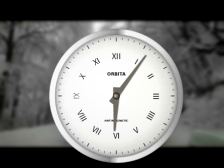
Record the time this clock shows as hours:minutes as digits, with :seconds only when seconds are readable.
6:06
